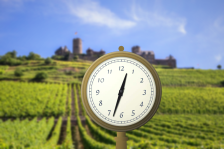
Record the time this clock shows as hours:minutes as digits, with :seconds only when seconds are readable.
12:33
